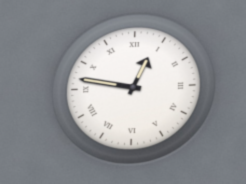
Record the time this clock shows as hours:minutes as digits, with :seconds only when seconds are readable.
12:47
